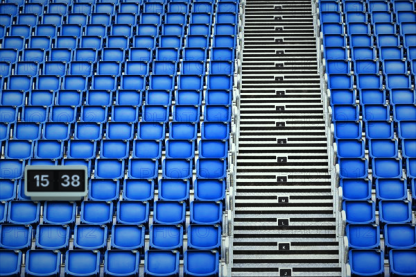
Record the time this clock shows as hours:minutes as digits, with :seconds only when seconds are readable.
15:38
